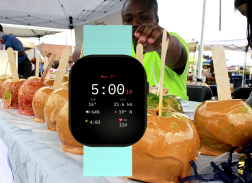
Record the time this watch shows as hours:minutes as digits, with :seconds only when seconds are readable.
5:00
